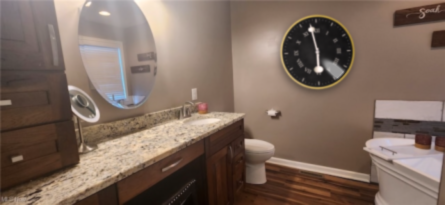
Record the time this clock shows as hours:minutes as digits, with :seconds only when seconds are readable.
5:58
